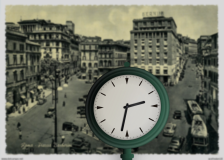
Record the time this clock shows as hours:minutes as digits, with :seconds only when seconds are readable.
2:32
